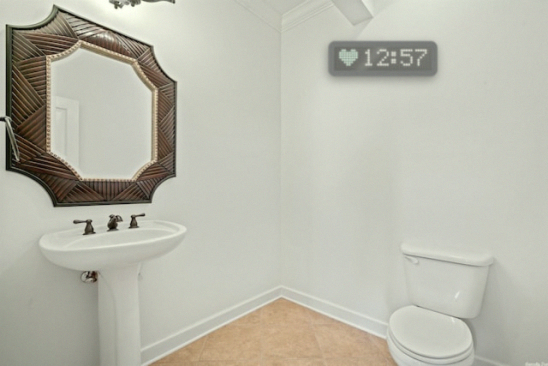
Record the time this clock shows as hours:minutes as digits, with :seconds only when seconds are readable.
12:57
